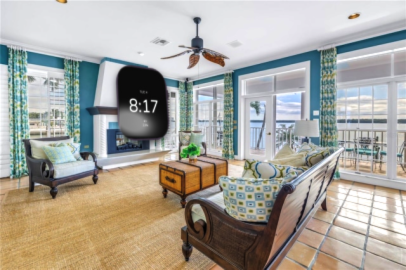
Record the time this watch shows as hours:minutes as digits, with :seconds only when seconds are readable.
8:17
